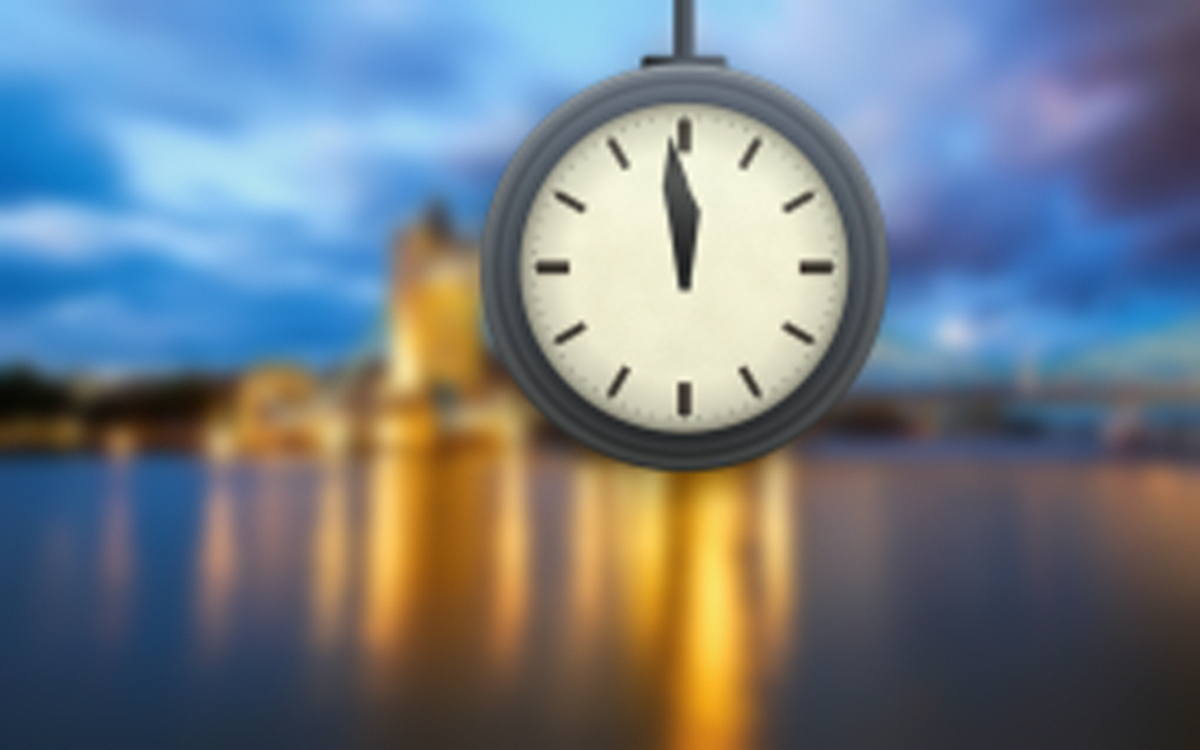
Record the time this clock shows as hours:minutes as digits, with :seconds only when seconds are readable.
11:59
